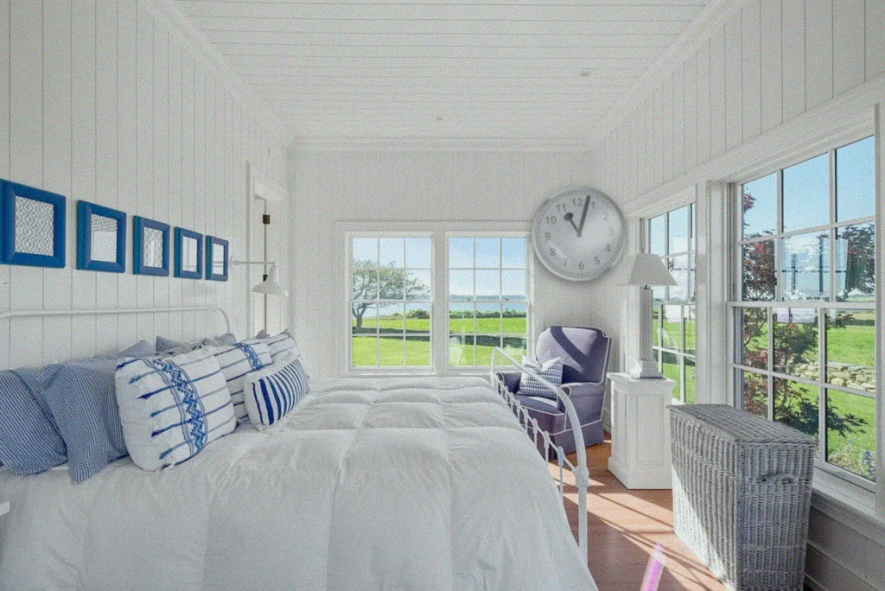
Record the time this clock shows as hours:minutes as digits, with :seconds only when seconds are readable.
11:03
